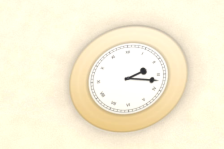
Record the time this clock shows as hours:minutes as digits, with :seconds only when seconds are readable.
2:17
